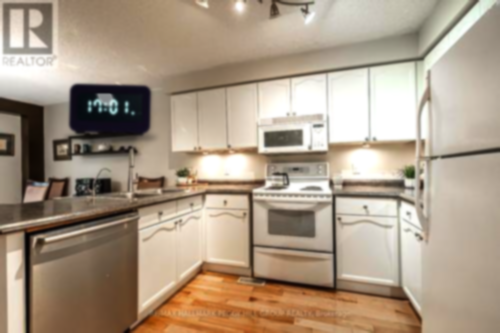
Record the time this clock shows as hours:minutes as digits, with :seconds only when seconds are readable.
17:01
